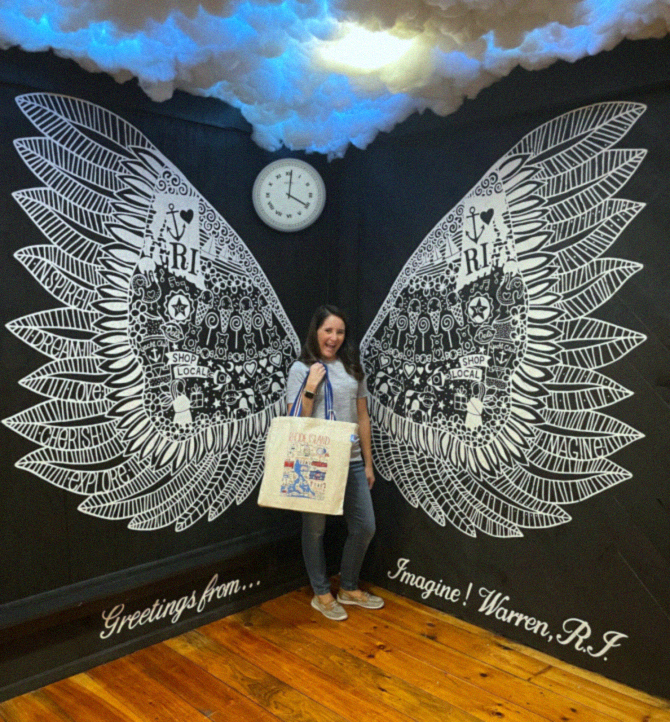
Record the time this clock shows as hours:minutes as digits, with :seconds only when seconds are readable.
4:01
